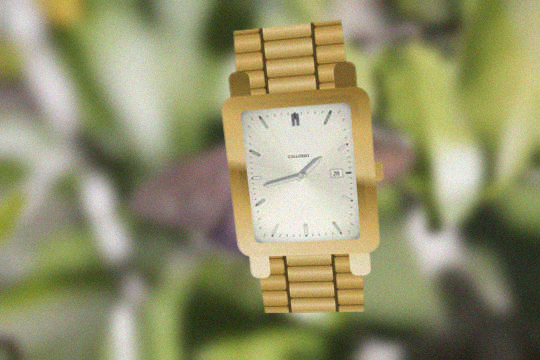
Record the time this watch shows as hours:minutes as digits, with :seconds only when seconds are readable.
1:43
